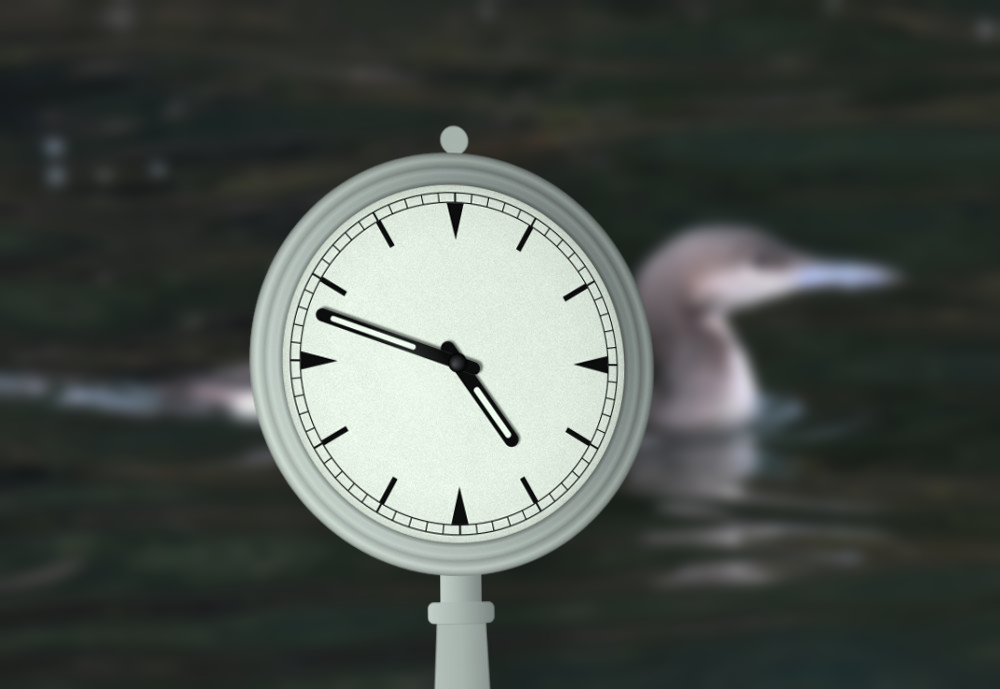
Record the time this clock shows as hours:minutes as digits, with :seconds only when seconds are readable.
4:48
